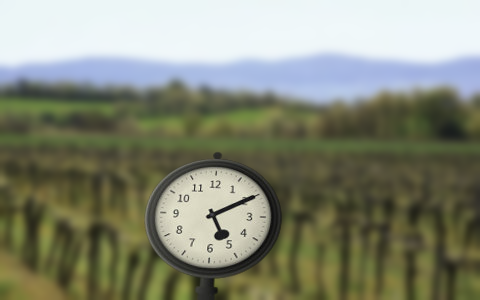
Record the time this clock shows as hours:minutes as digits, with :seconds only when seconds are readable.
5:10
